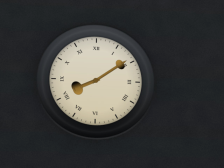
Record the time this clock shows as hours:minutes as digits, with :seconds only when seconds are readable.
8:09
